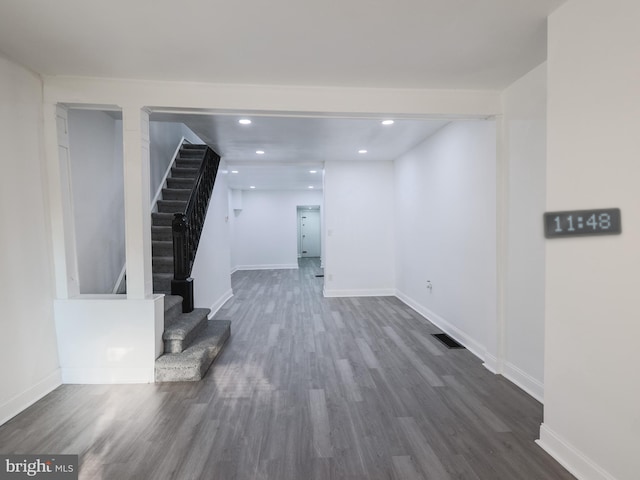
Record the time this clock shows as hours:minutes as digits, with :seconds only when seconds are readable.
11:48
